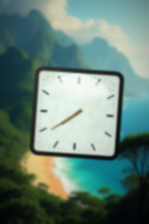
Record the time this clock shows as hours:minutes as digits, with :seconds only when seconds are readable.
7:39
